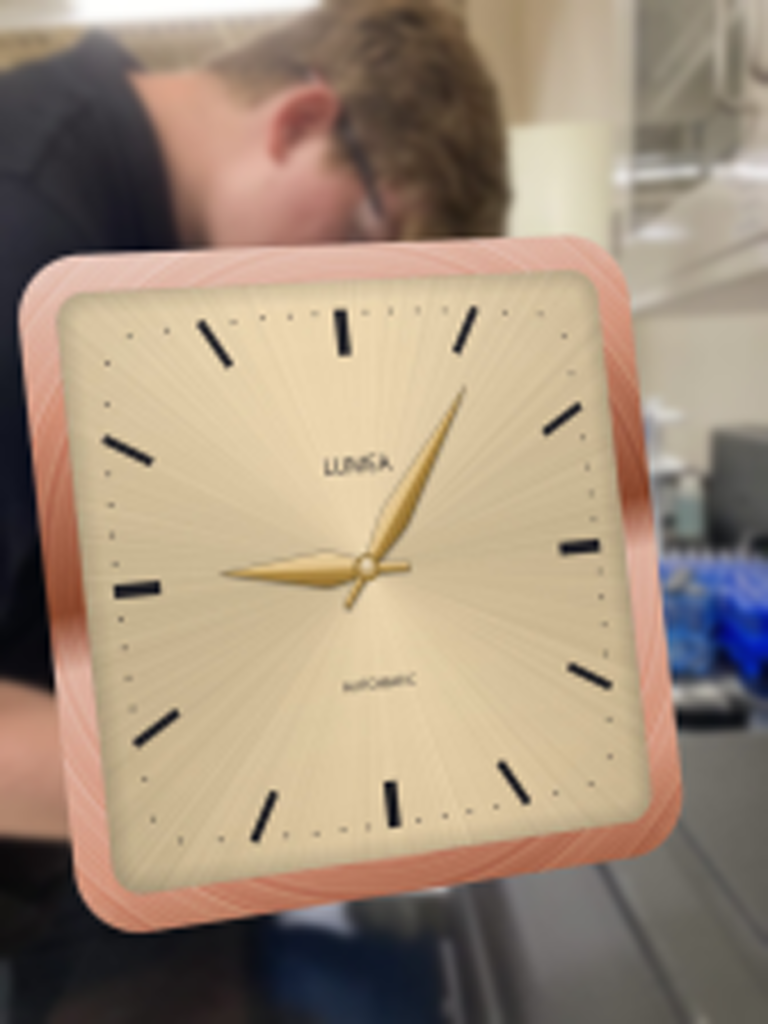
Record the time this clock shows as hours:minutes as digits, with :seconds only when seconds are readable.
9:06
